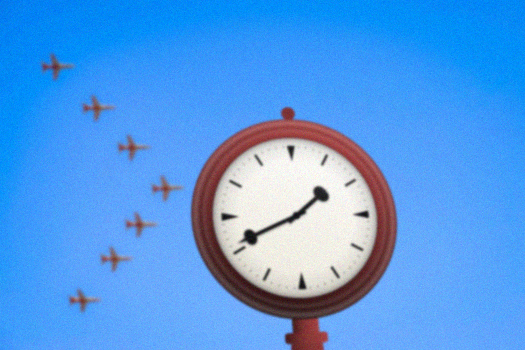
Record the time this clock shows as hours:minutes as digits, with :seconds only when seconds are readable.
1:41
